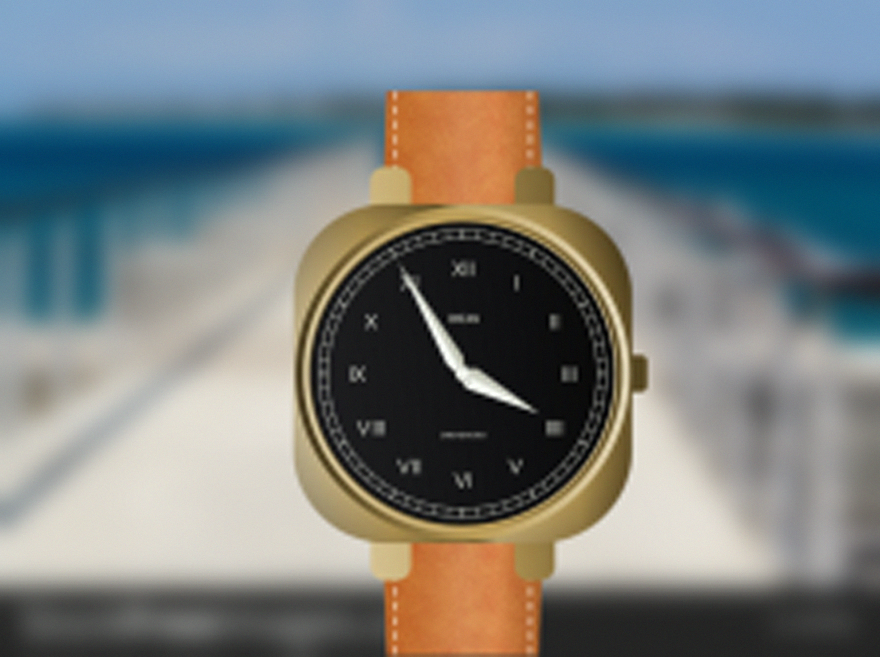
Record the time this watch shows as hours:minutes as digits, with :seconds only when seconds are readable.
3:55
